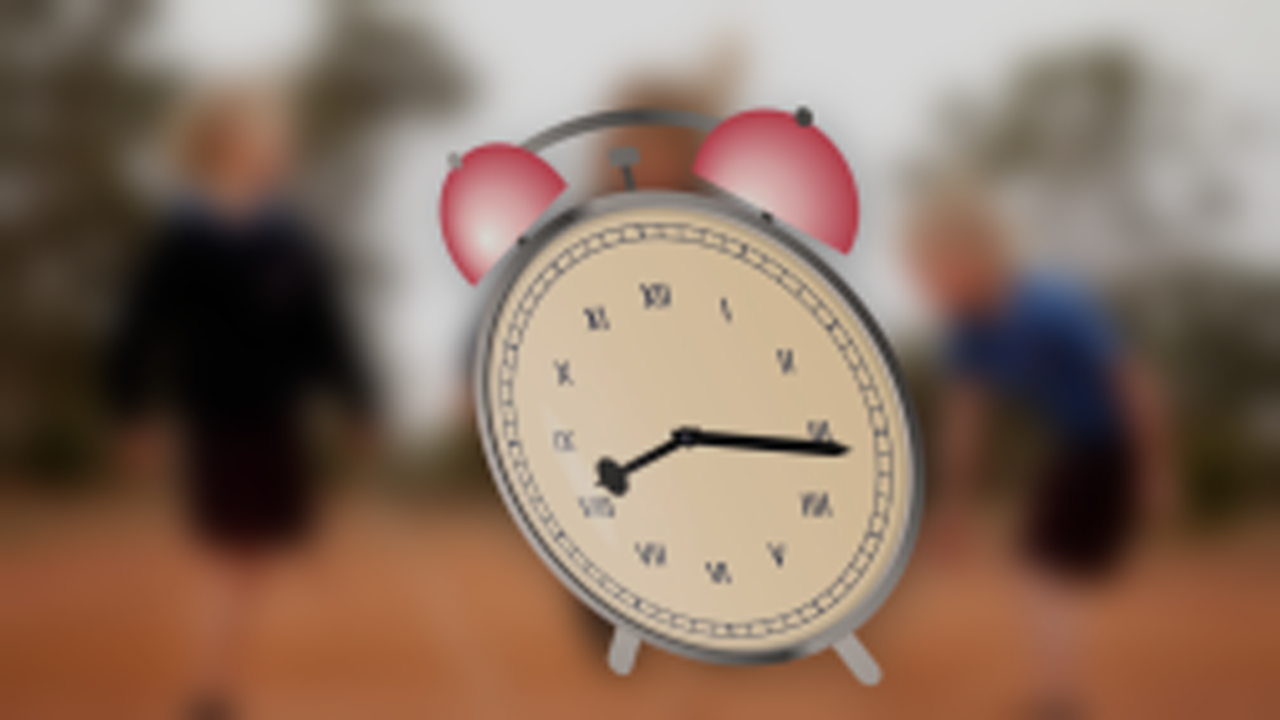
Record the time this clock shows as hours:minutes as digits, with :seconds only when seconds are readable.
8:16
